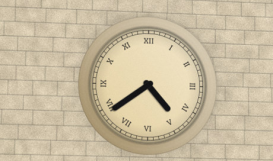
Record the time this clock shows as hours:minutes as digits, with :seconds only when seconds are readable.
4:39
